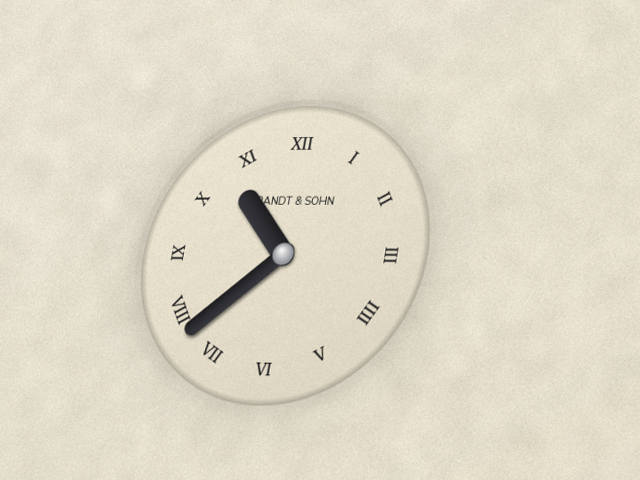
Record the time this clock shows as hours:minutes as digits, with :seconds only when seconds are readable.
10:38
